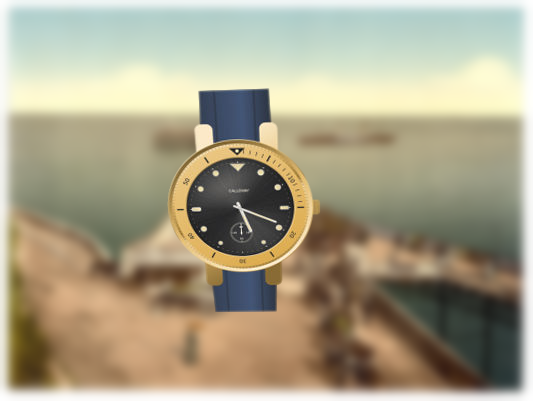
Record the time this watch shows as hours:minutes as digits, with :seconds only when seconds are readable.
5:19
